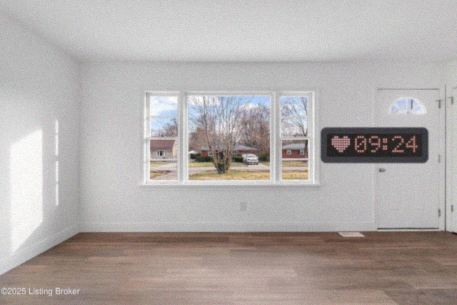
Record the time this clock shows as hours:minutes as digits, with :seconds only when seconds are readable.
9:24
